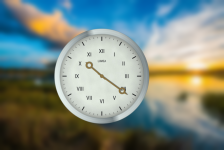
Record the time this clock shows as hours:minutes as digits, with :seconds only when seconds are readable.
10:21
